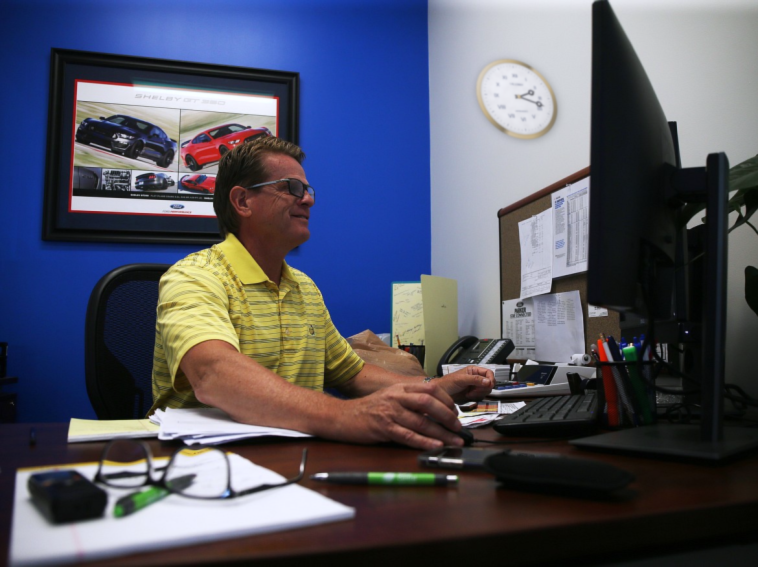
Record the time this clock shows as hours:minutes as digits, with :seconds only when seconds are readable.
2:18
